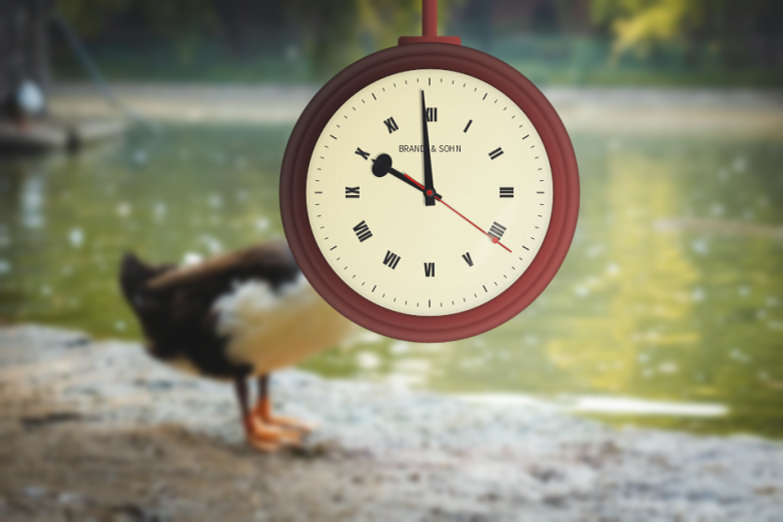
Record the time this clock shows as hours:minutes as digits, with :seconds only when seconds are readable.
9:59:21
